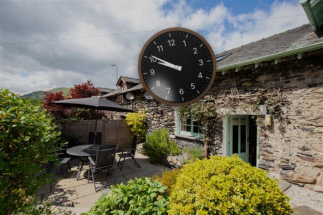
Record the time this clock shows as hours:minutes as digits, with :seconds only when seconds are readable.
9:51
